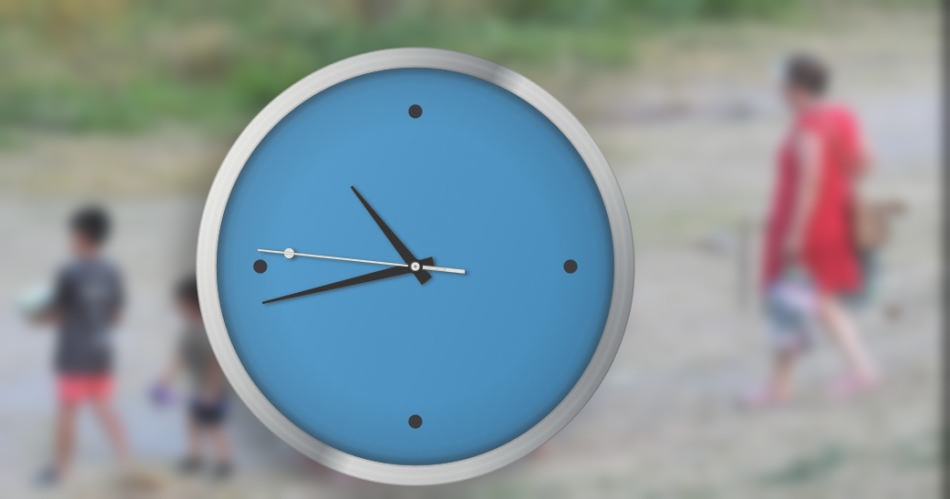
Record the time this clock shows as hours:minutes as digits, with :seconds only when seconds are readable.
10:42:46
